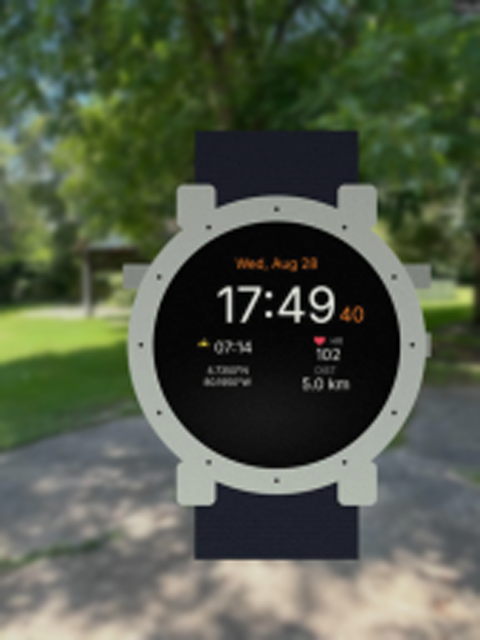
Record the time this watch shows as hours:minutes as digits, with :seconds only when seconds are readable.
17:49:40
